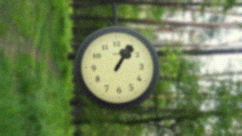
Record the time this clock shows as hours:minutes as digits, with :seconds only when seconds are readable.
1:06
